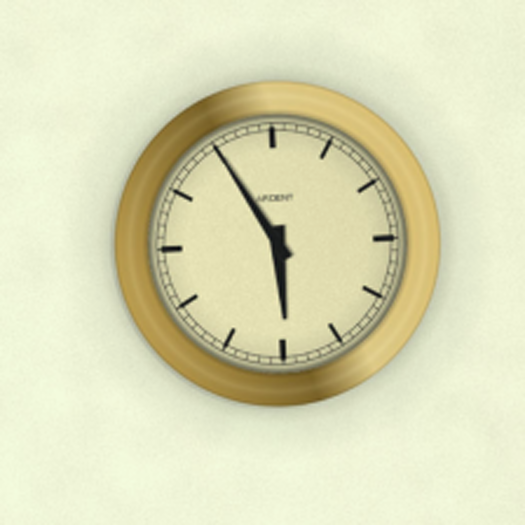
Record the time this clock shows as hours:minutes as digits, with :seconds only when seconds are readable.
5:55
